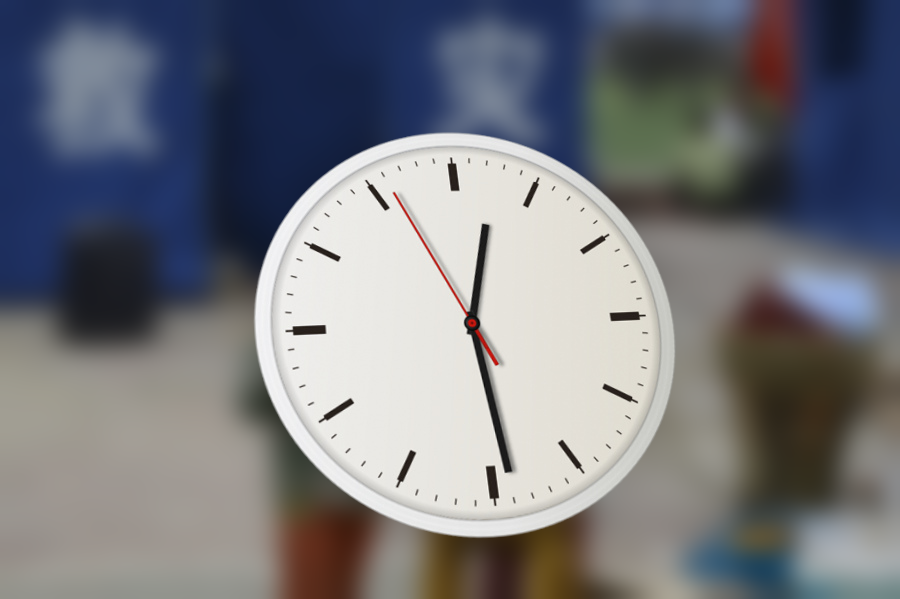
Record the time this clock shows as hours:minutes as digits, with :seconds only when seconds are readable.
12:28:56
